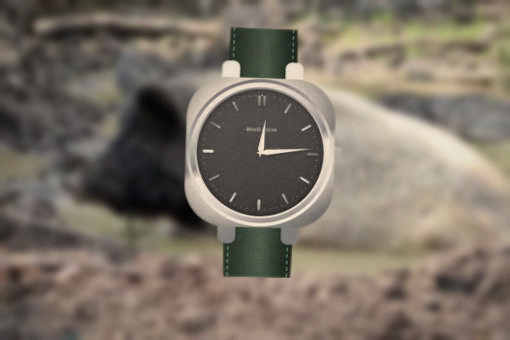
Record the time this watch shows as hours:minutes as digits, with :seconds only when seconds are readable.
12:14
